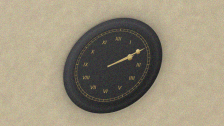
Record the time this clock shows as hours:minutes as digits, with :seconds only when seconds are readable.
2:10
